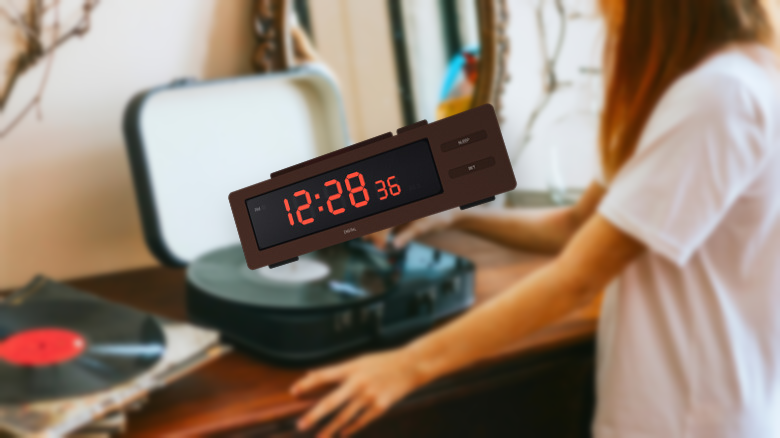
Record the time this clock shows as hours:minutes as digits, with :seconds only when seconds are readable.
12:28:36
